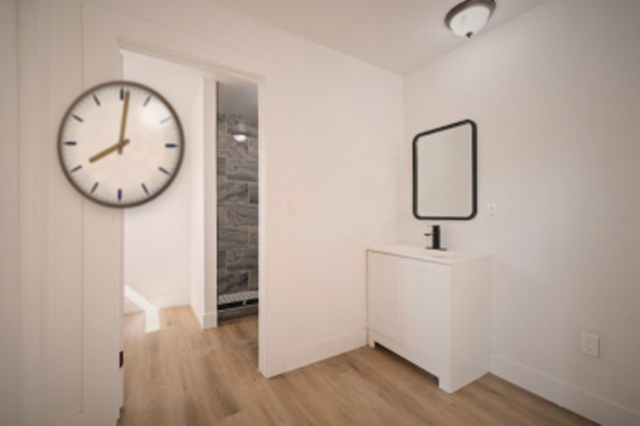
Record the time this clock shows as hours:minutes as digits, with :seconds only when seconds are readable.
8:01
